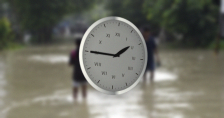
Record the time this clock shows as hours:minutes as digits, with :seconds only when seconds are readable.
1:45
